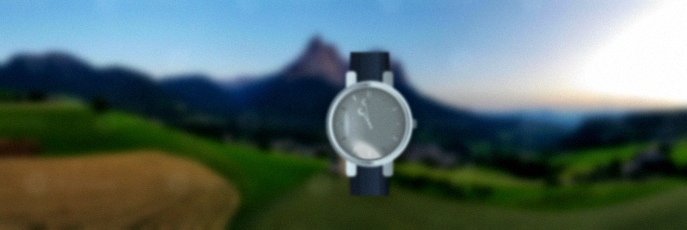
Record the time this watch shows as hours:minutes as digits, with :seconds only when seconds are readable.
10:58
